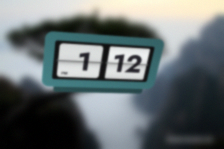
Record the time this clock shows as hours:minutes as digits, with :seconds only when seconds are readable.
1:12
